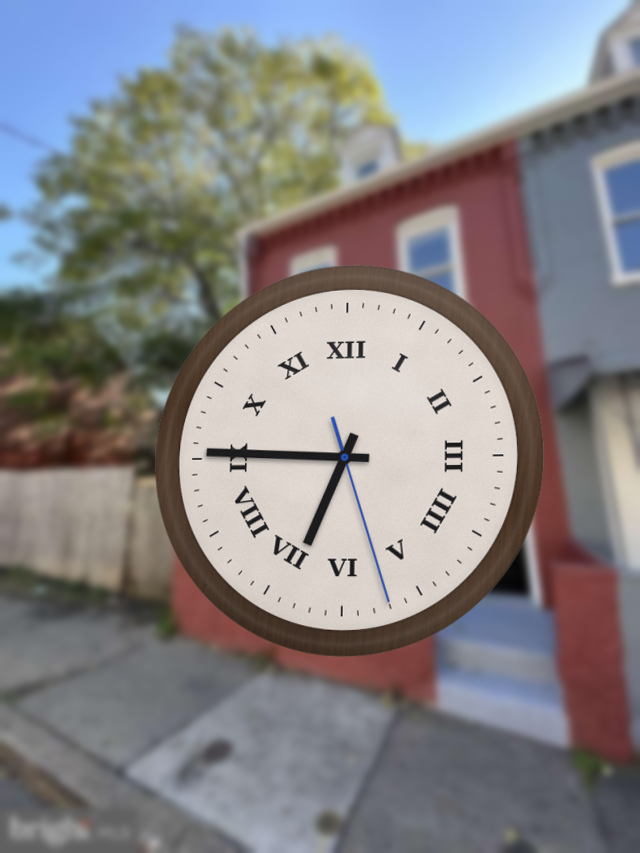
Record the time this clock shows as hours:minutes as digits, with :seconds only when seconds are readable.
6:45:27
